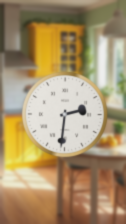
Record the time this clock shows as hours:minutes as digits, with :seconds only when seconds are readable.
2:31
